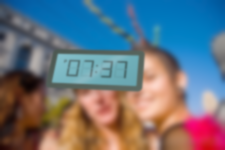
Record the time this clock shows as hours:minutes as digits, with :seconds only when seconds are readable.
7:37
